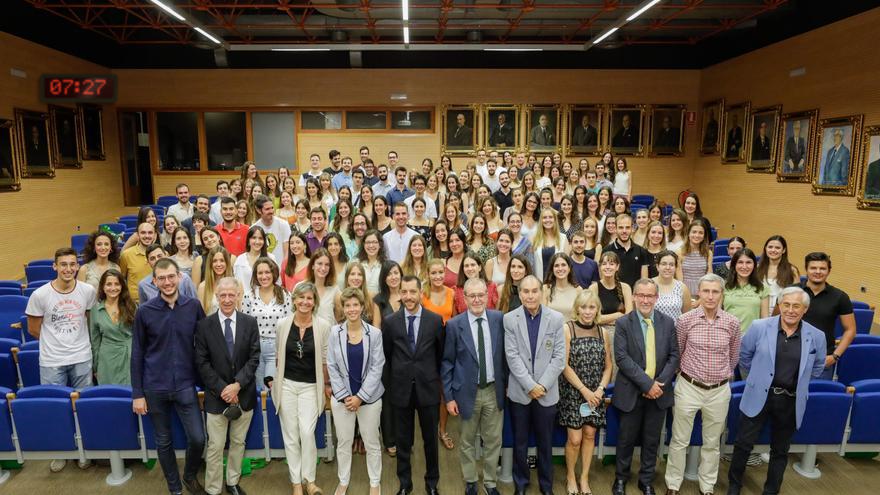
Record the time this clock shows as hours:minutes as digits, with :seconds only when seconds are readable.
7:27
